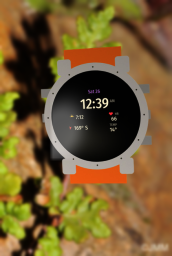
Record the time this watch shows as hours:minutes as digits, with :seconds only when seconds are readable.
12:39
